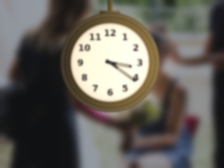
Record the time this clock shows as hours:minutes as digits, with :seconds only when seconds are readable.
3:21
